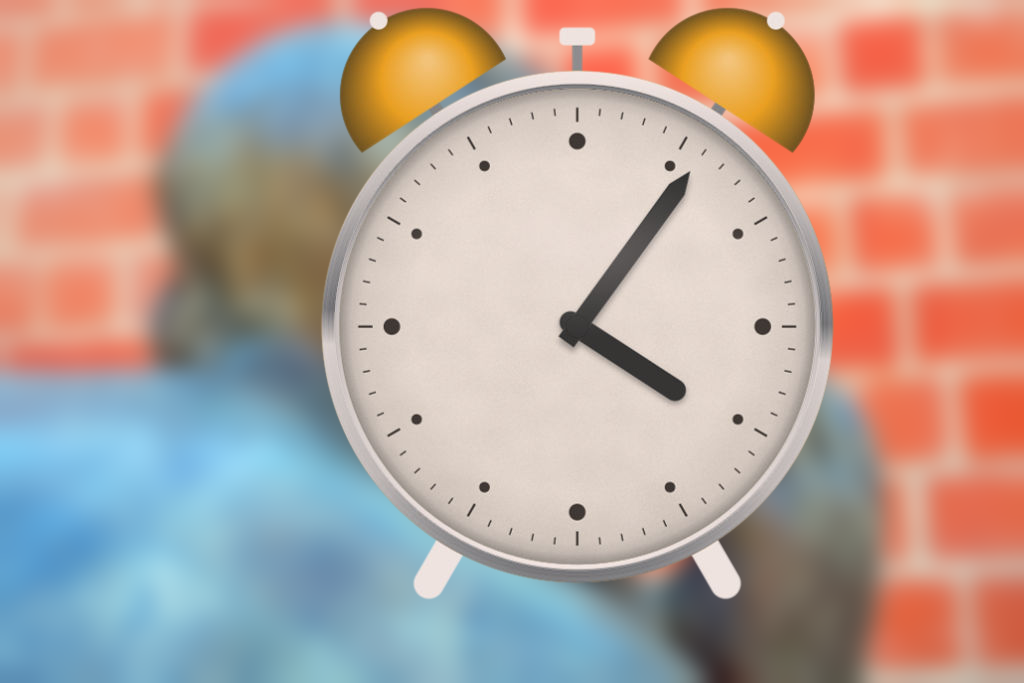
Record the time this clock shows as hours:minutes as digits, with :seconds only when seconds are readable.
4:06
